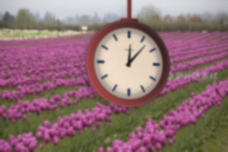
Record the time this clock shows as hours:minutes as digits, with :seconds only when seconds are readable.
12:07
